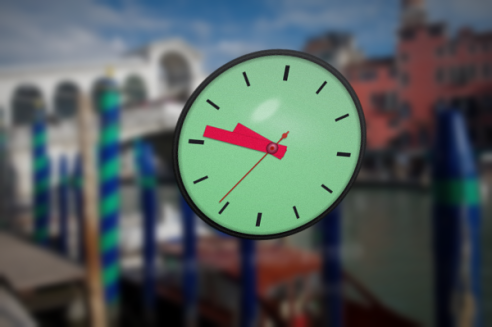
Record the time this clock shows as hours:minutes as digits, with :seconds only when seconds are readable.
9:46:36
